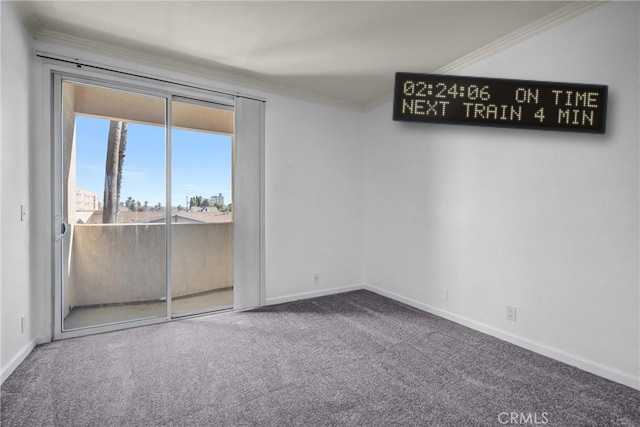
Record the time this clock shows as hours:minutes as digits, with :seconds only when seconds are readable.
2:24:06
